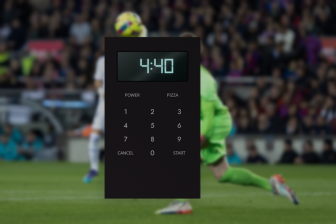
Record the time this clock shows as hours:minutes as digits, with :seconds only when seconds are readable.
4:40
